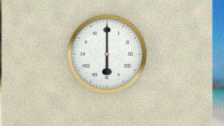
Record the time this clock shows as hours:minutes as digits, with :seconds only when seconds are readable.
6:00
